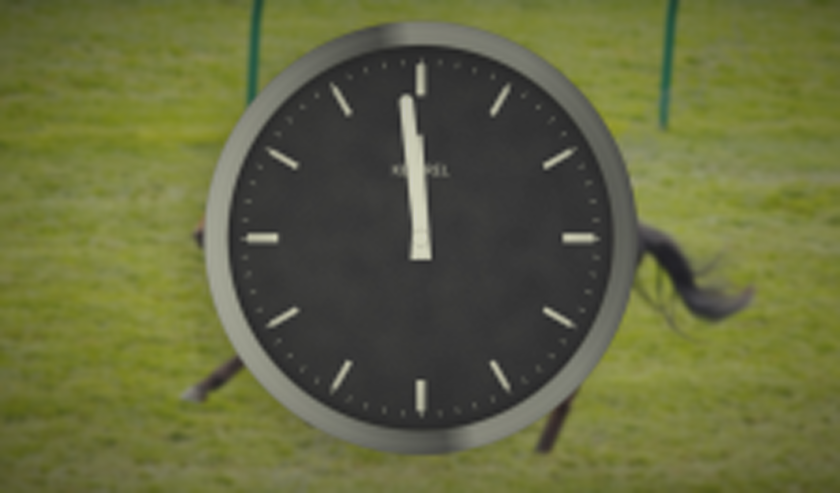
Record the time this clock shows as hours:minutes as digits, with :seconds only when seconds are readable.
11:59
